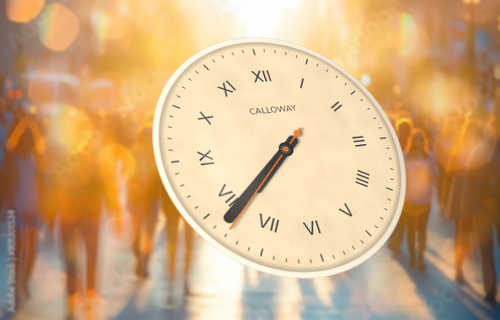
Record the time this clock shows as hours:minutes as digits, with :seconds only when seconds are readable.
7:38:38
